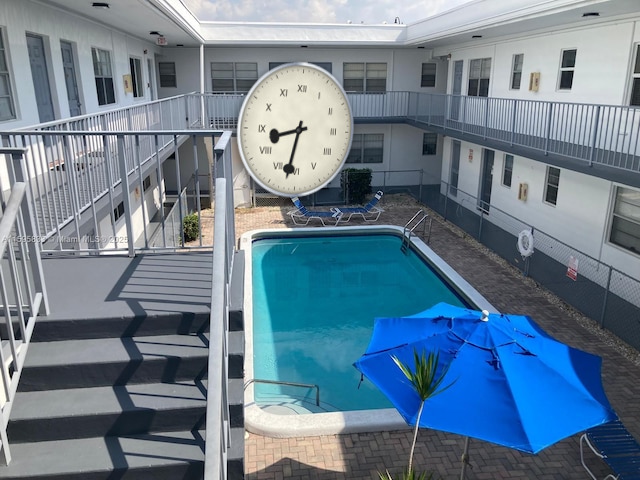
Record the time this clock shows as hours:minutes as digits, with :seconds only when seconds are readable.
8:32
